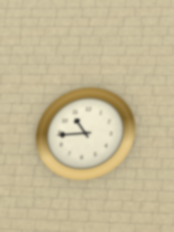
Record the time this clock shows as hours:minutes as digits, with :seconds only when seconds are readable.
10:44
